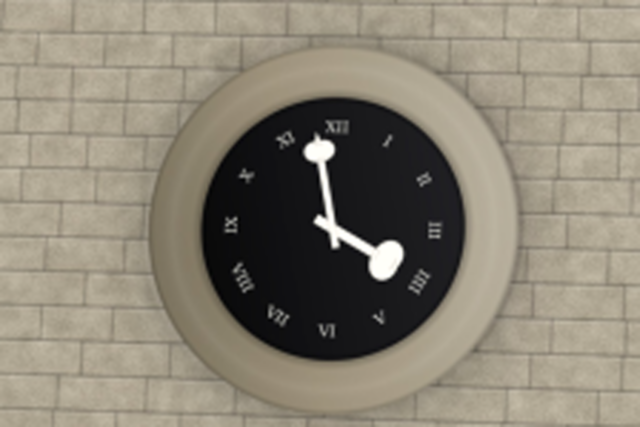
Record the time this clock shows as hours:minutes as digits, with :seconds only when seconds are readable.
3:58
